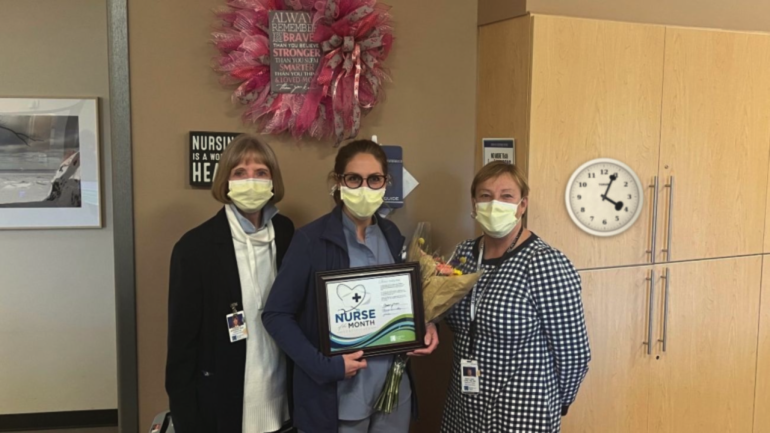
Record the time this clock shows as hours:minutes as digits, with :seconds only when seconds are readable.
4:04
